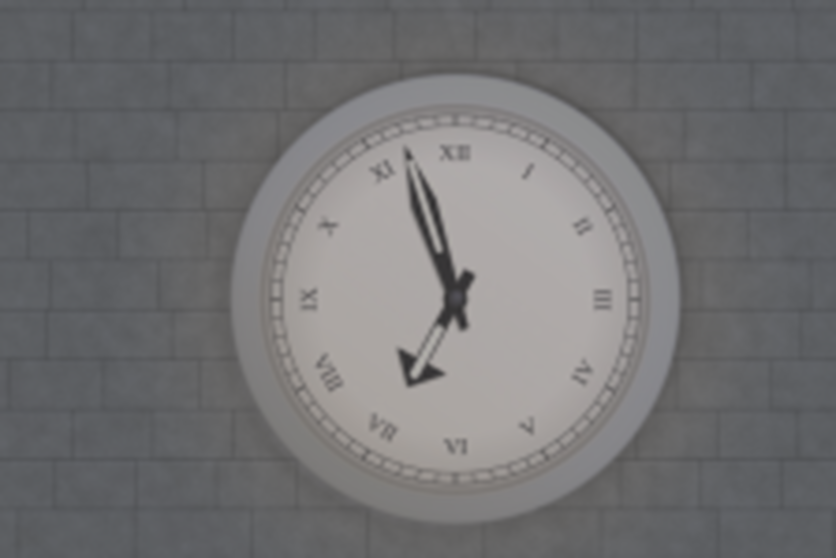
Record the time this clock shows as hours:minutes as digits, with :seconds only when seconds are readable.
6:57
